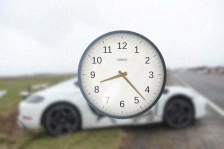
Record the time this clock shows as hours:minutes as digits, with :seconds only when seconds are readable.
8:23
